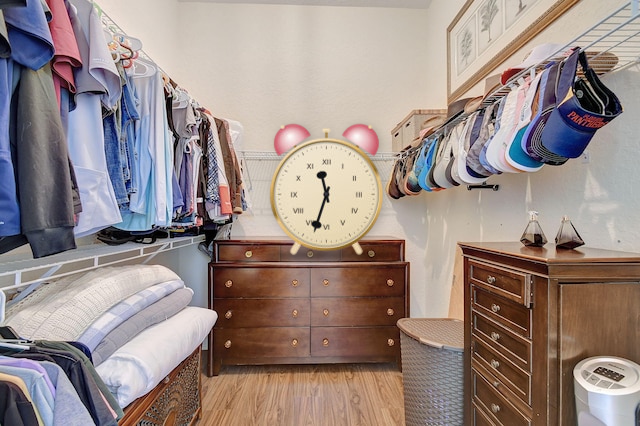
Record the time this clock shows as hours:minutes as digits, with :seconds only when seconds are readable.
11:33
